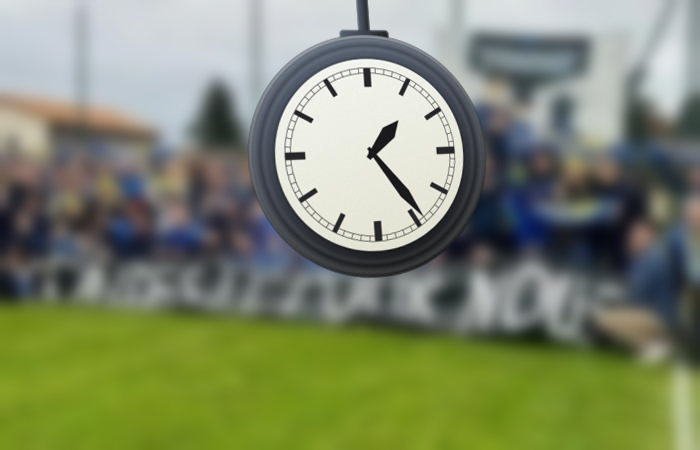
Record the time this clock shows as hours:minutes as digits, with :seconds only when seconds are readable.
1:24
